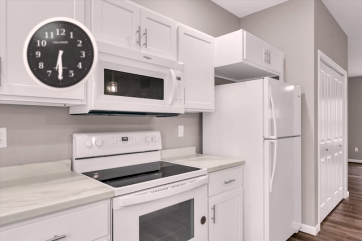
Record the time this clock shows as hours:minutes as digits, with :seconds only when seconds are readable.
6:30
